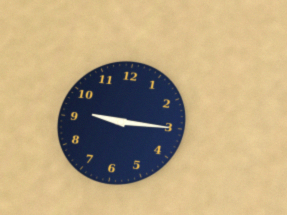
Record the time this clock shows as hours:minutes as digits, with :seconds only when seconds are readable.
9:15
